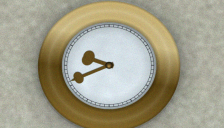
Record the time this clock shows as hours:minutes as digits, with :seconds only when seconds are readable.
9:41
